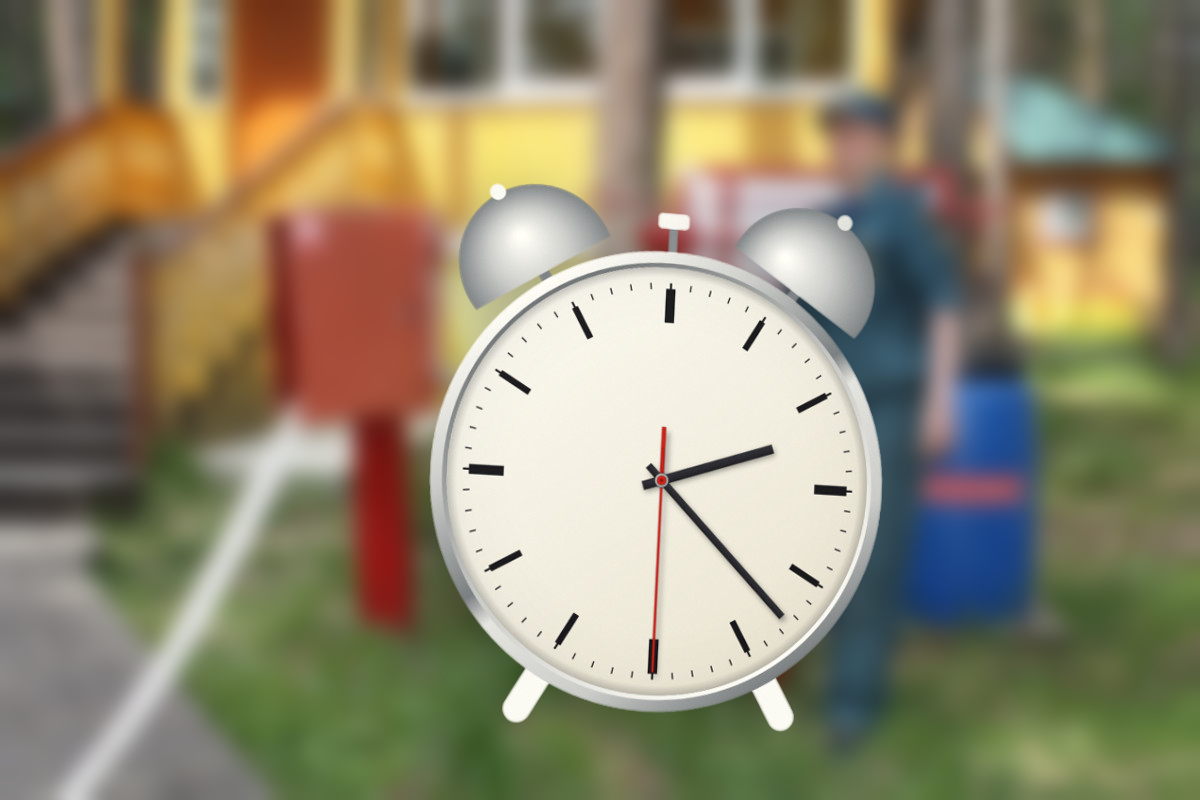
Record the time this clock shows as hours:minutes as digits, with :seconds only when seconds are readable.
2:22:30
